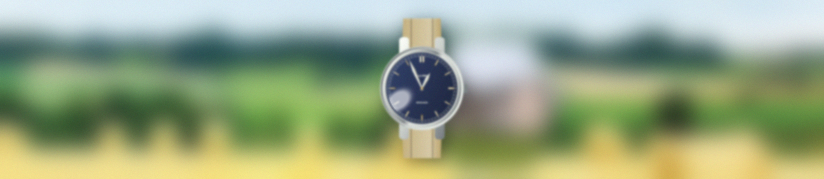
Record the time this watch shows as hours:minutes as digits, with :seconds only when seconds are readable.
12:56
